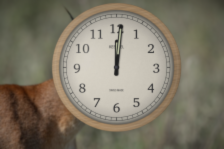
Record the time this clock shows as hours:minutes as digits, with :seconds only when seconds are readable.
12:01
